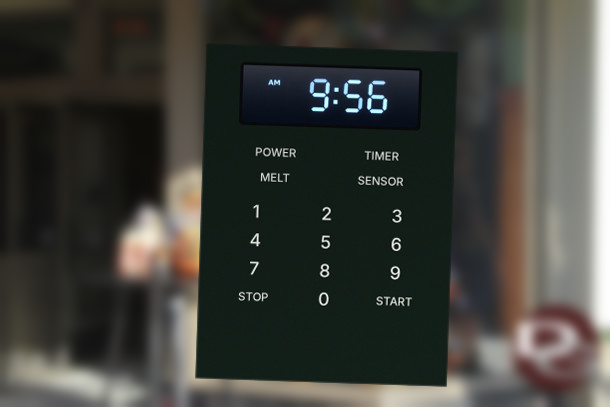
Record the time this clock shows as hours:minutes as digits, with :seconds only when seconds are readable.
9:56
